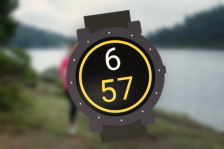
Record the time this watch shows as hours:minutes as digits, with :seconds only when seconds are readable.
6:57
